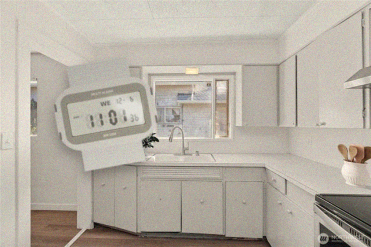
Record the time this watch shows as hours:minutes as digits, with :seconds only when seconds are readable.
11:01
